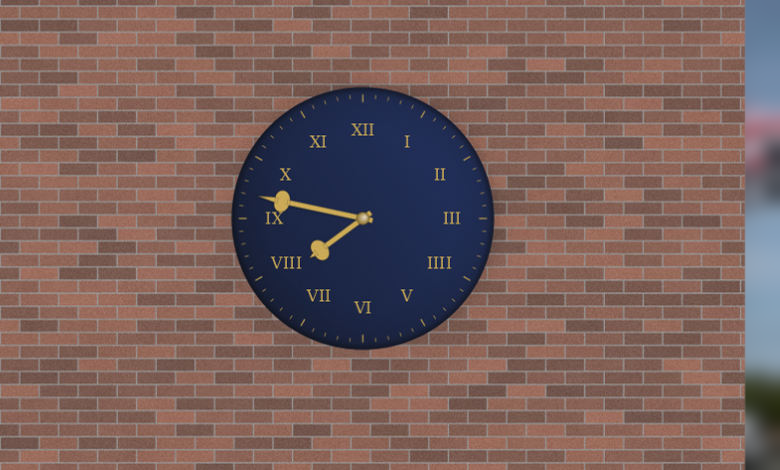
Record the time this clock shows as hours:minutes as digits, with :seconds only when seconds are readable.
7:47
